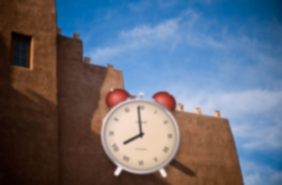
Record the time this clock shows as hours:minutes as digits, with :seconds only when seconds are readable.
7:59
